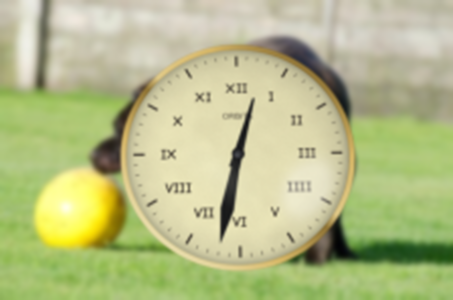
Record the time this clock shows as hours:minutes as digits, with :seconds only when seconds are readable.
12:32
